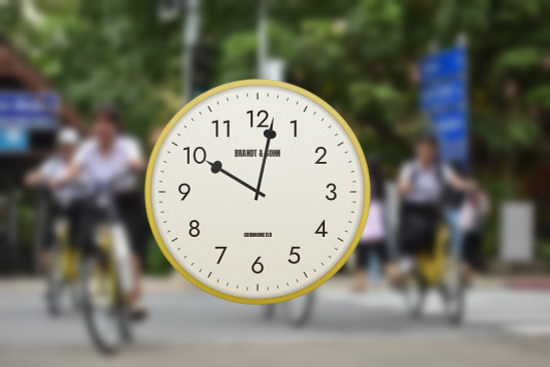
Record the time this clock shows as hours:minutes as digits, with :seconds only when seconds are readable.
10:02
